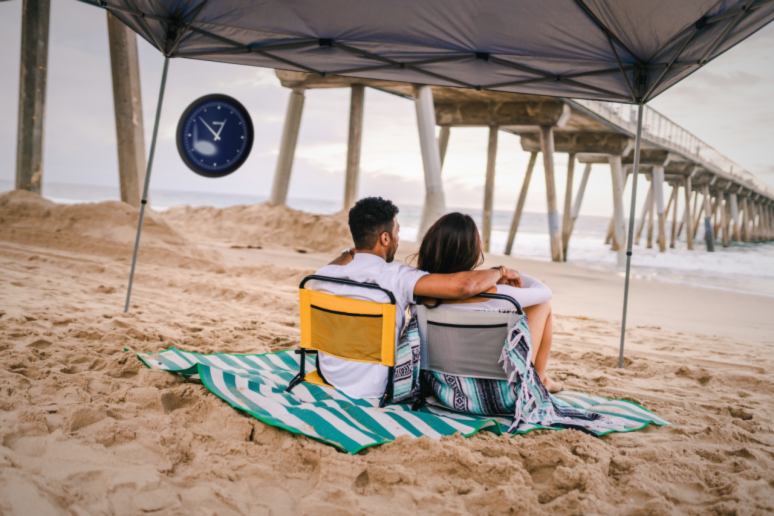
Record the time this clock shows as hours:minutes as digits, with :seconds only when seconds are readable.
12:52
